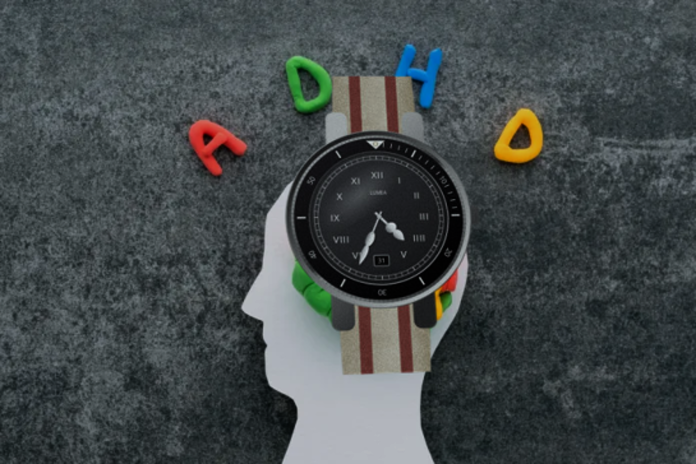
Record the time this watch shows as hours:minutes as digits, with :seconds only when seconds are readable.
4:34
